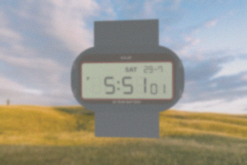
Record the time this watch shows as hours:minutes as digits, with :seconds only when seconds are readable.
5:51:01
